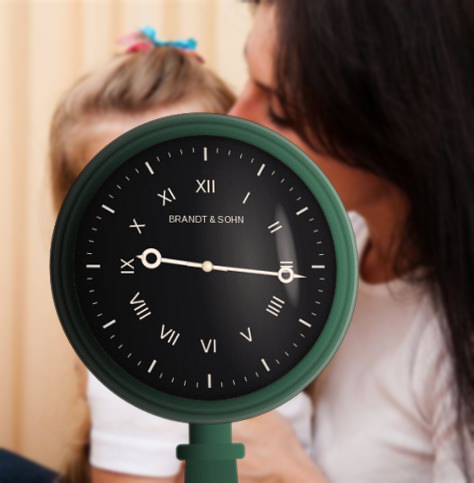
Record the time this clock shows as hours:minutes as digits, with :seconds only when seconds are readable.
9:16
